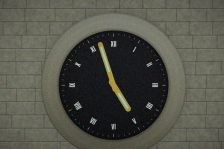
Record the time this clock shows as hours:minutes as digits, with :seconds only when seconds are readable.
4:57
